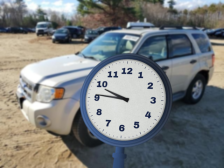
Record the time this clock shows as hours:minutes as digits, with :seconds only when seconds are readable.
9:46
